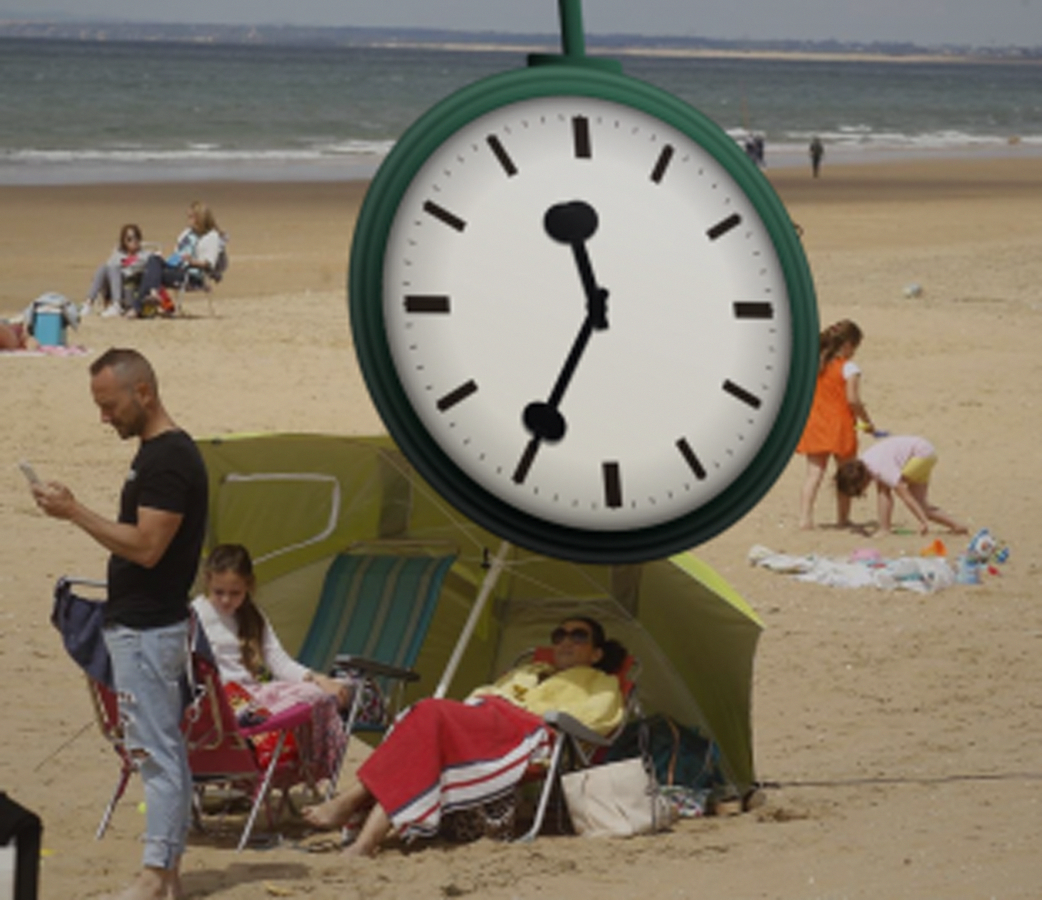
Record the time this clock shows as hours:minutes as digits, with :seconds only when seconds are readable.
11:35
